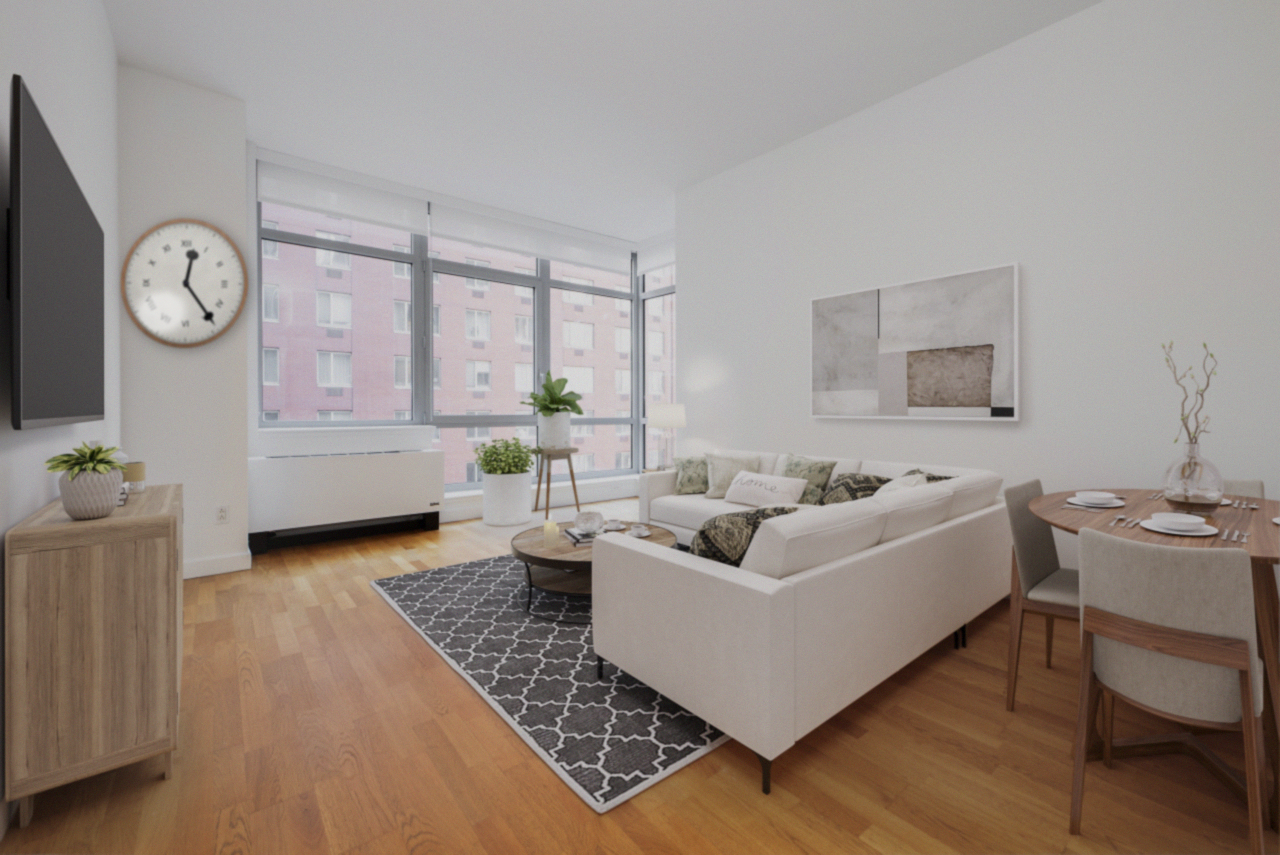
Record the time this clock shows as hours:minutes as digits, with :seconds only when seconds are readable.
12:24
